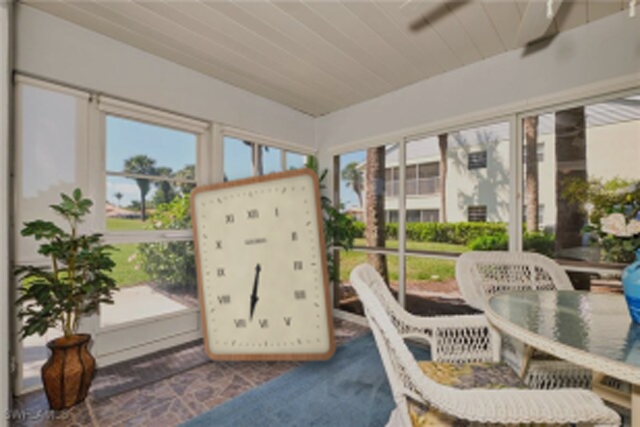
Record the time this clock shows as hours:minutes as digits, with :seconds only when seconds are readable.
6:33
